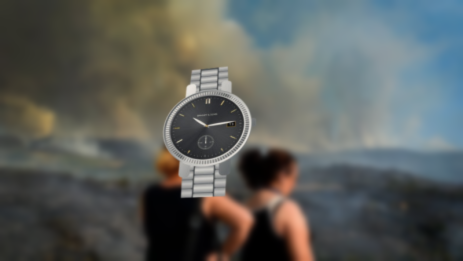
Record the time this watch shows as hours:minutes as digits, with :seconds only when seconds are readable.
10:14
